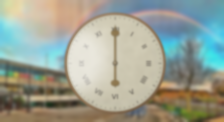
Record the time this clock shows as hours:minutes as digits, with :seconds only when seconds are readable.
6:00
